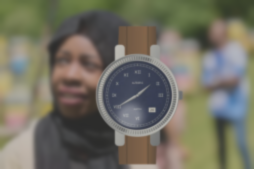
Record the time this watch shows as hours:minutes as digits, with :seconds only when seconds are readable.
1:40
